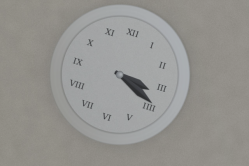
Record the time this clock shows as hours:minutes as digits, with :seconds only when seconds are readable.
3:19
